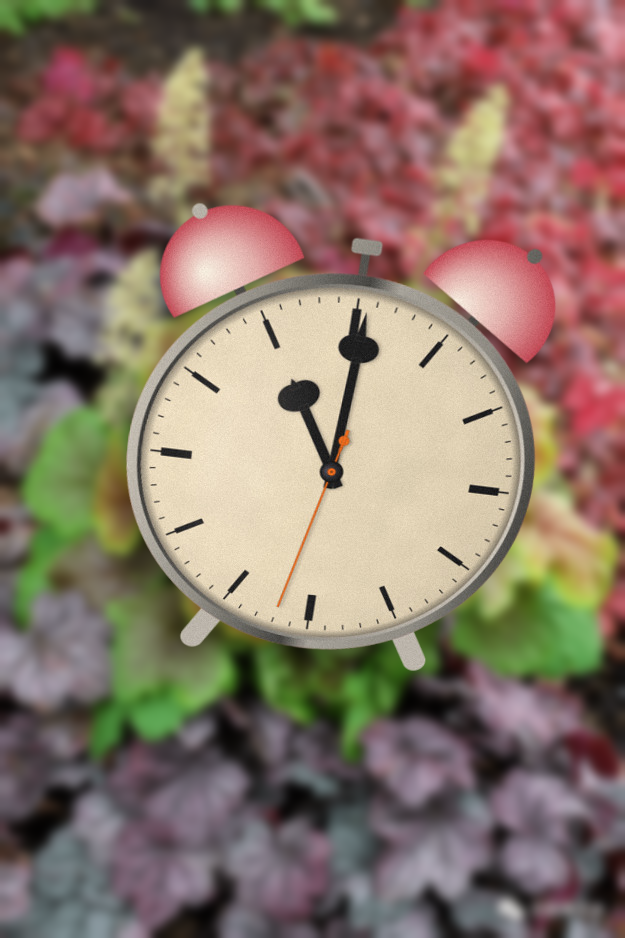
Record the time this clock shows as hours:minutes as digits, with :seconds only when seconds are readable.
11:00:32
